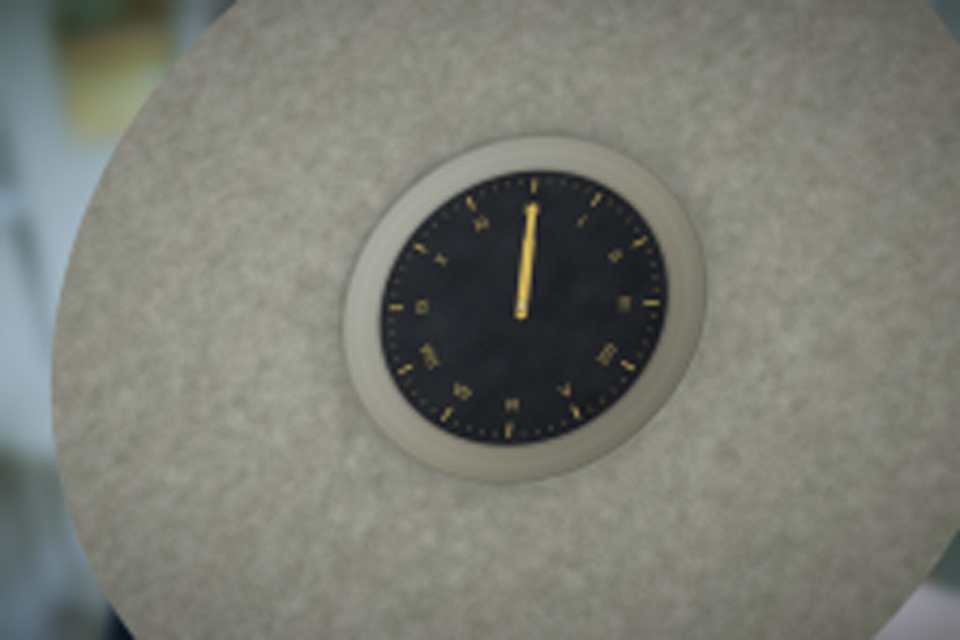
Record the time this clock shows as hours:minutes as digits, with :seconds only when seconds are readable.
12:00
